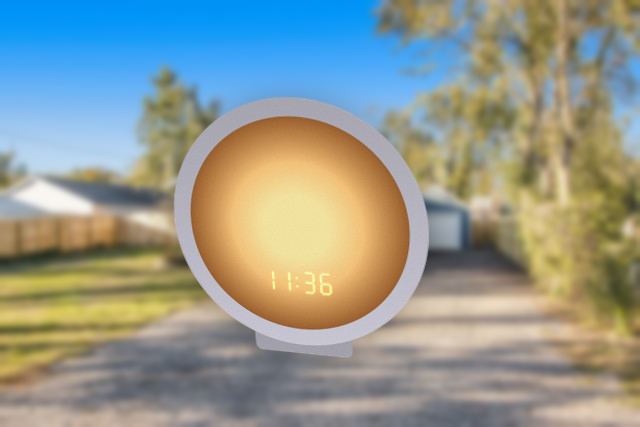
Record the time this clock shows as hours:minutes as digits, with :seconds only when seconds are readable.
11:36
